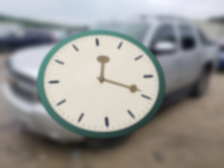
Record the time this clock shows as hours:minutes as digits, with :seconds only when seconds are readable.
12:19
